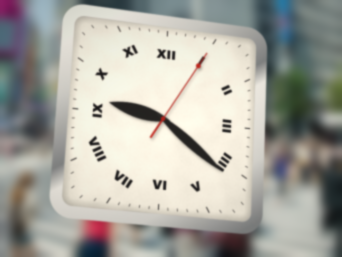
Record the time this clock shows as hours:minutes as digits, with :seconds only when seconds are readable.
9:21:05
